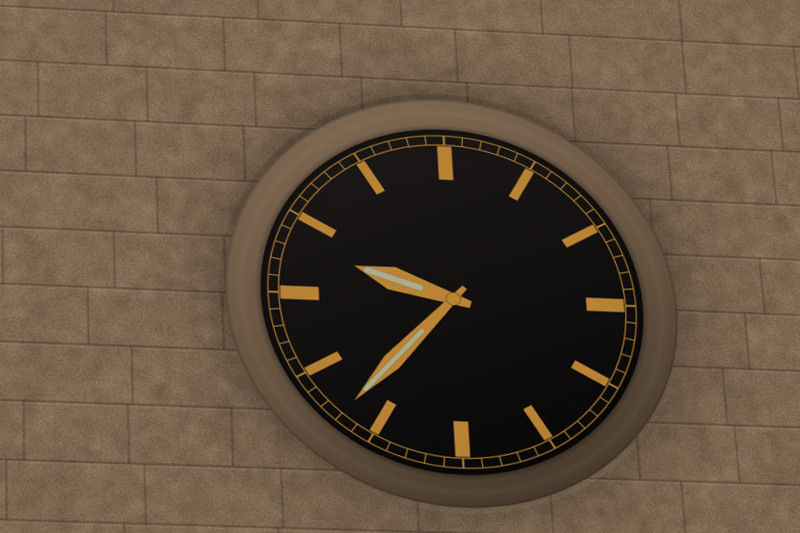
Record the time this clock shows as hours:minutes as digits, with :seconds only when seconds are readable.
9:37
